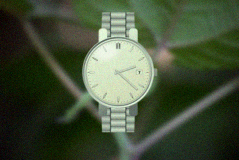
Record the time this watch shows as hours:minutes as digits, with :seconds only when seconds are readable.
2:22
